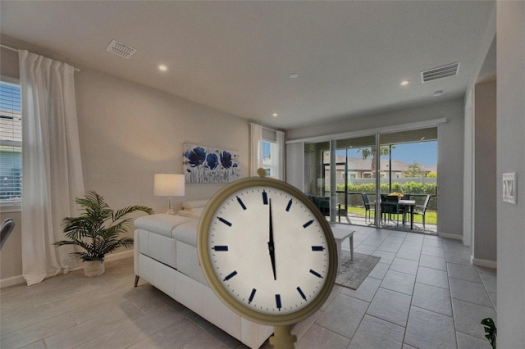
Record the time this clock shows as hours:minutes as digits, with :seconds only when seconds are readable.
6:01
